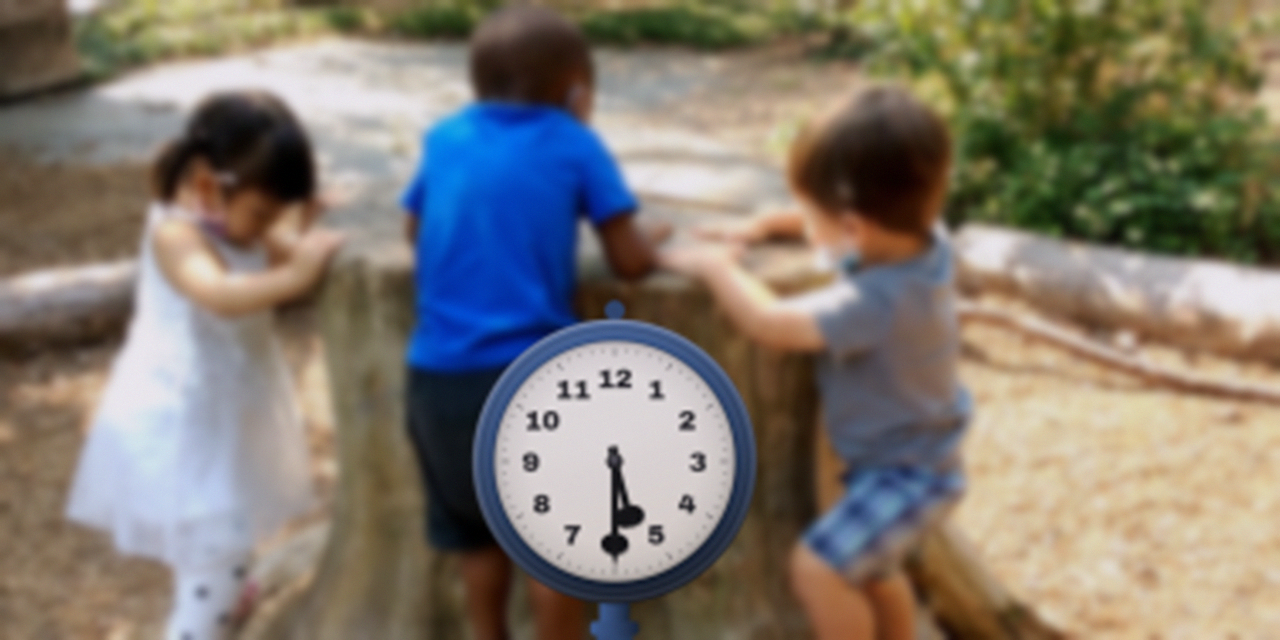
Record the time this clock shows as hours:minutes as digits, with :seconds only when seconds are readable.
5:30
